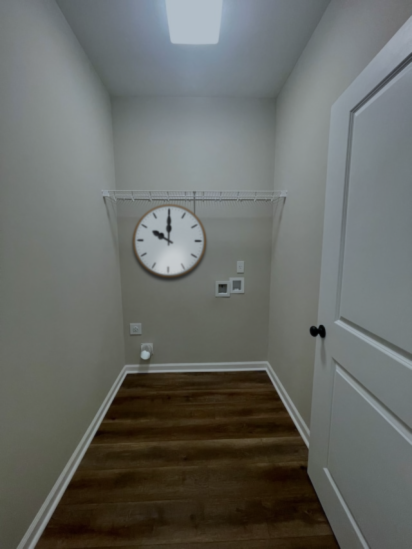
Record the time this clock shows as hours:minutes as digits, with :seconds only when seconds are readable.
10:00
